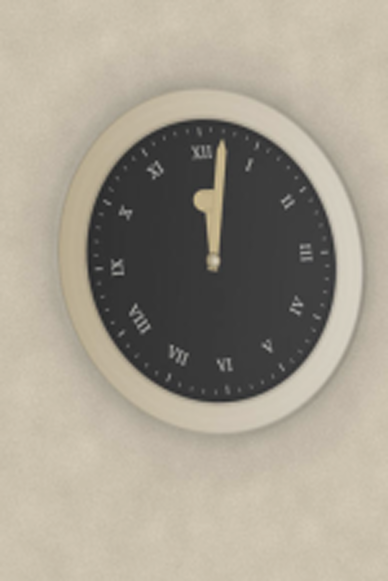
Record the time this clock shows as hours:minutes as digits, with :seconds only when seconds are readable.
12:02
